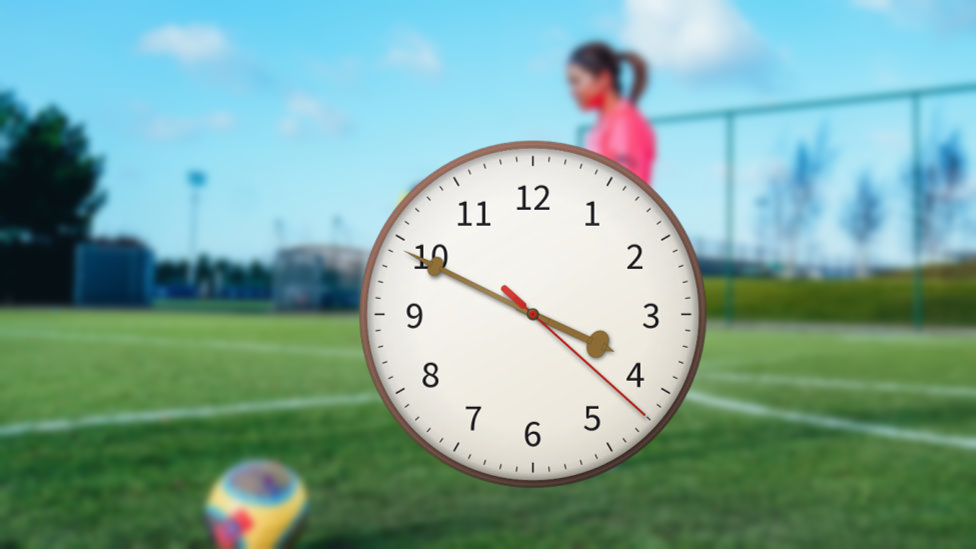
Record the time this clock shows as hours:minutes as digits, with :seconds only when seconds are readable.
3:49:22
